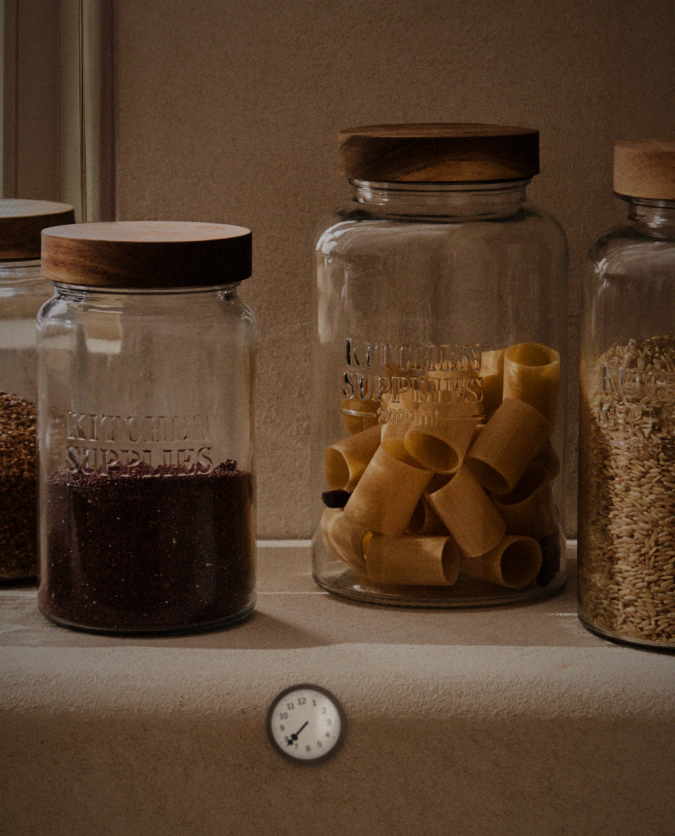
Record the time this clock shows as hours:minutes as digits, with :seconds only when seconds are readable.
7:38
